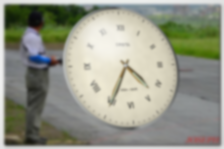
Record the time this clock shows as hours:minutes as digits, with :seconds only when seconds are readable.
4:35
